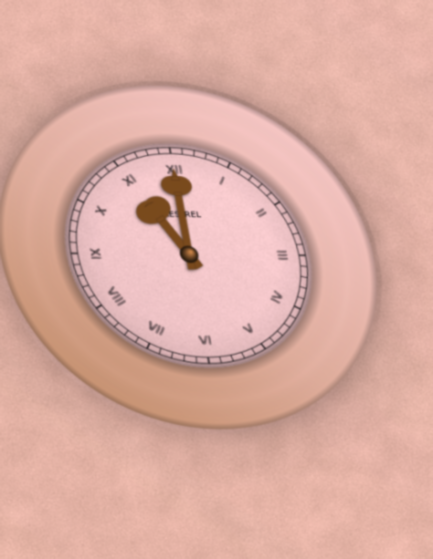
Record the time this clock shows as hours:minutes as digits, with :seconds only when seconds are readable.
11:00
